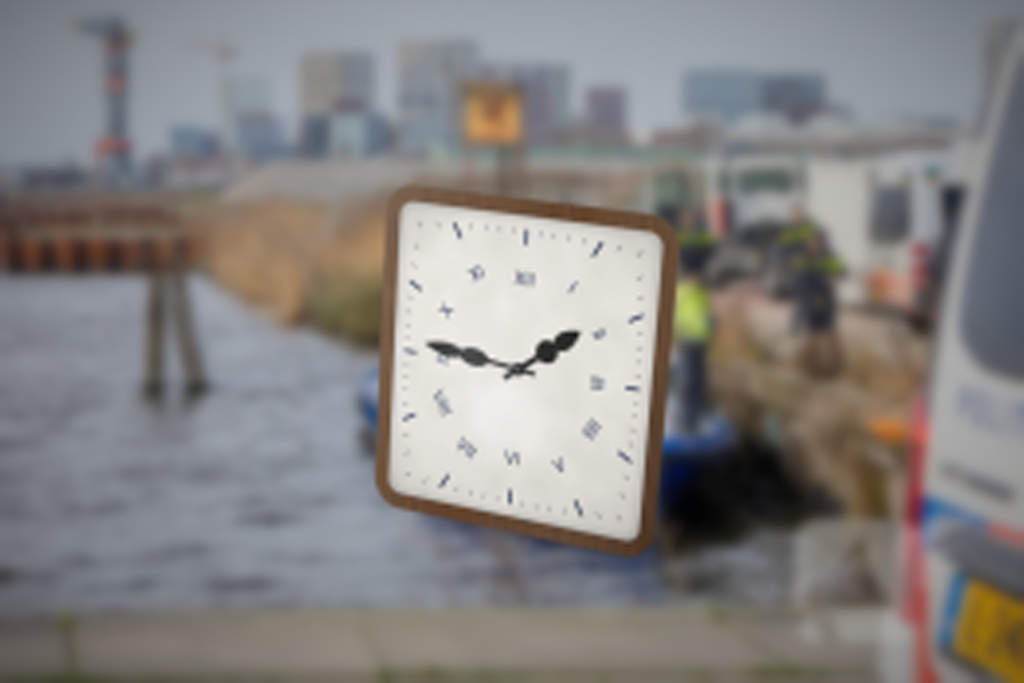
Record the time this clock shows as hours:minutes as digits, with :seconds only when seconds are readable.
1:46
